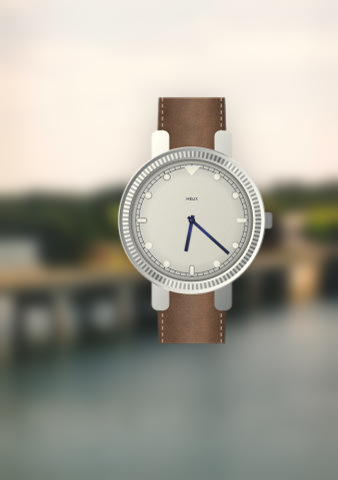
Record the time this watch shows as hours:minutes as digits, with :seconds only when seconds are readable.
6:22
